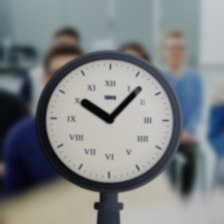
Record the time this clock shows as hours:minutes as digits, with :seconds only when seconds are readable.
10:07
